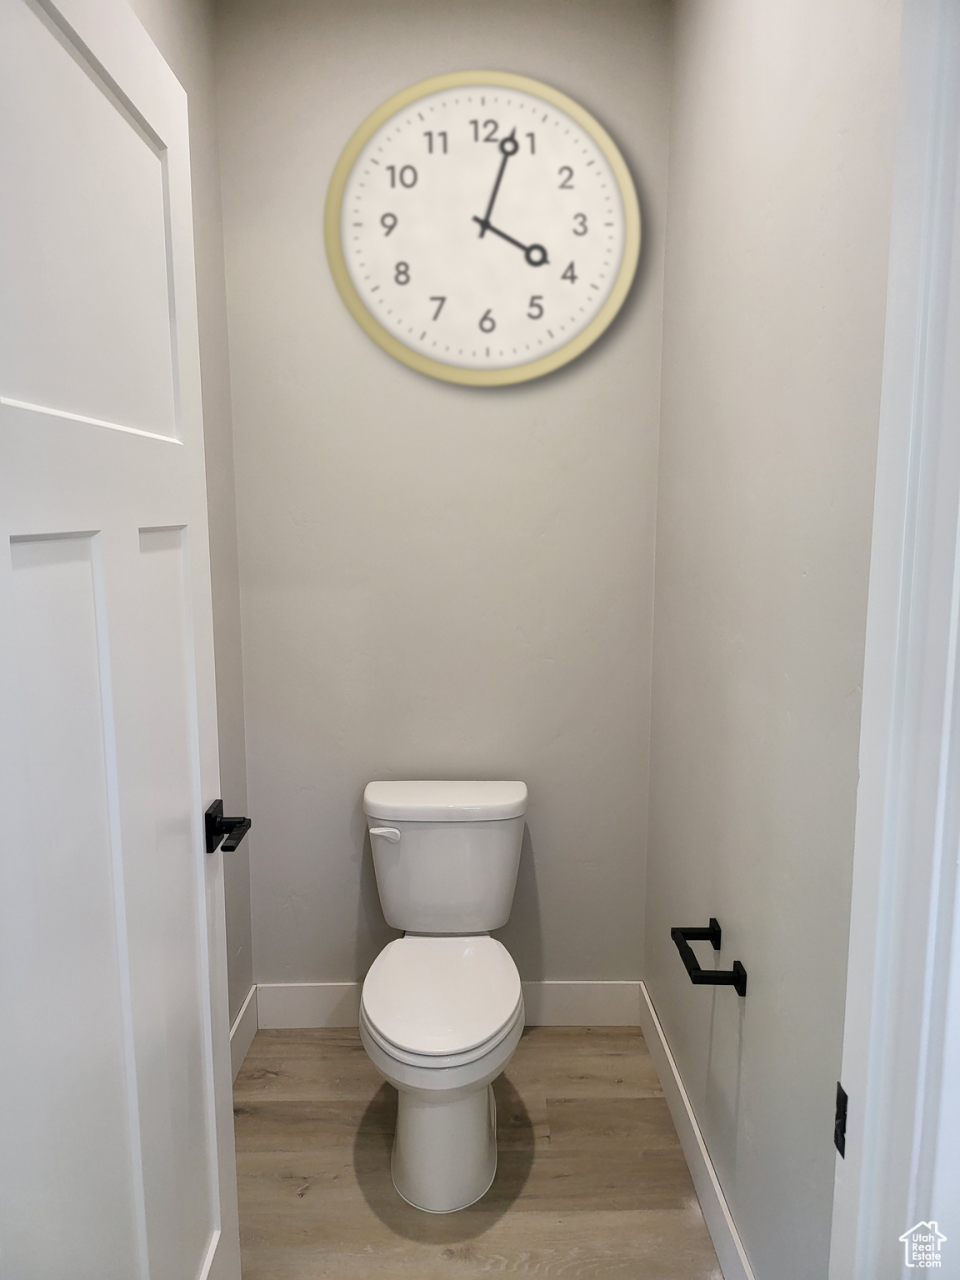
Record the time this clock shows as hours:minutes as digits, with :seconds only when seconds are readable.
4:03
